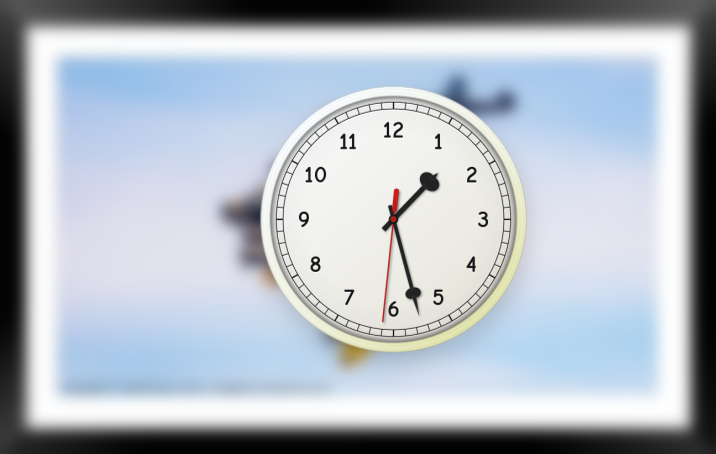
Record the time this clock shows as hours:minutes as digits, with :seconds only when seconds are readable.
1:27:31
